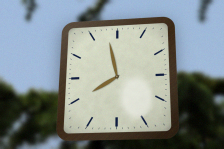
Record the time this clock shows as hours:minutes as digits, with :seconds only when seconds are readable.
7:58
